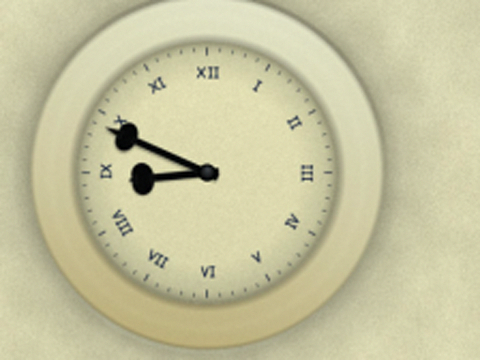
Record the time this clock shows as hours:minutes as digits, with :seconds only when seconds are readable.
8:49
